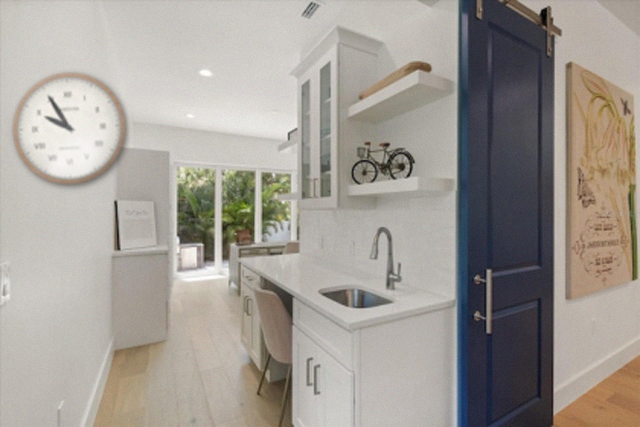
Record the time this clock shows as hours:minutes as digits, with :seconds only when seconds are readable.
9:55
